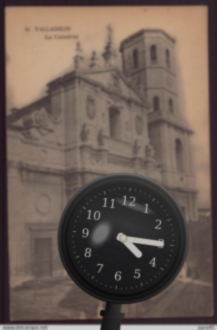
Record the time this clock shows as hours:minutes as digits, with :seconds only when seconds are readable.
4:15
